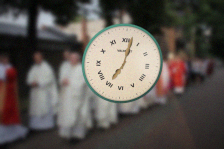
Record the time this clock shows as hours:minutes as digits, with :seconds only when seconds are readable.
7:02
